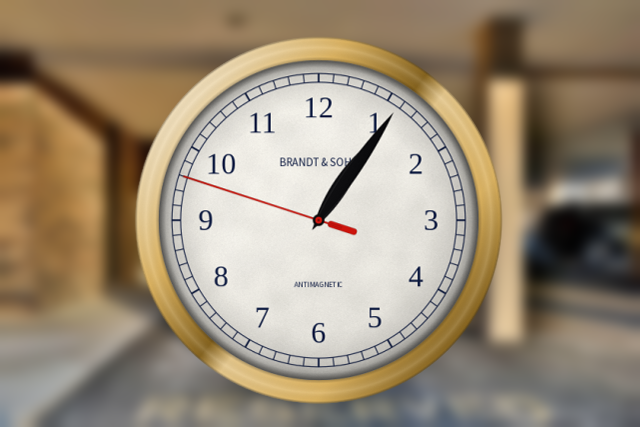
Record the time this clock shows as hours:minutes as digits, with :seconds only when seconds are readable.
1:05:48
